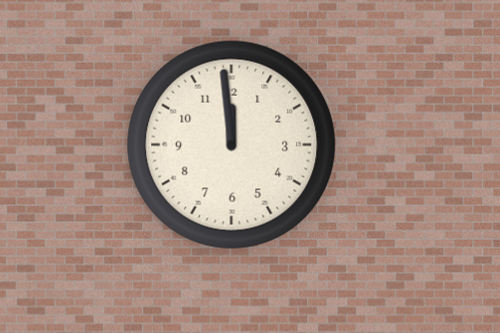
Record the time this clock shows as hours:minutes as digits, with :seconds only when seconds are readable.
11:59
